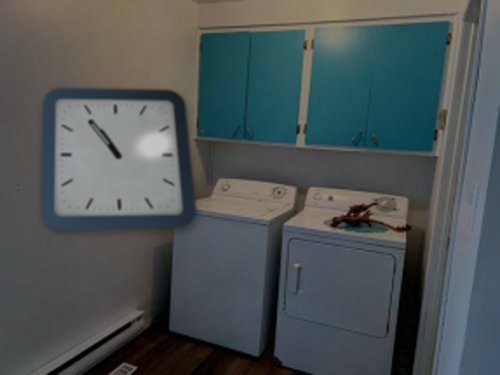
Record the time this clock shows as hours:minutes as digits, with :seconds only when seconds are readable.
10:54
